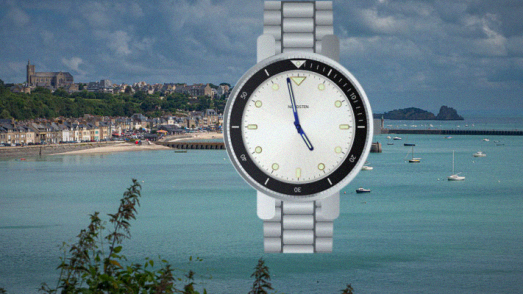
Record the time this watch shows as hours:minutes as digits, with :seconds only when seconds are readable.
4:58
